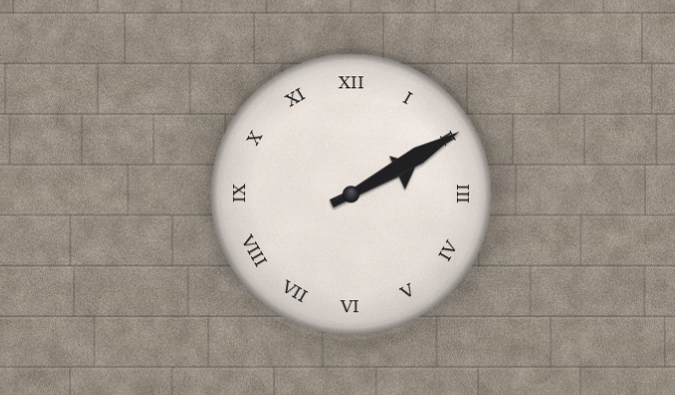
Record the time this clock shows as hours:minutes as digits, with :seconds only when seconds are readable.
2:10
